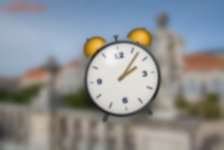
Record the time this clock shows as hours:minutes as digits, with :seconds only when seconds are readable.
2:07
